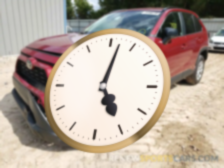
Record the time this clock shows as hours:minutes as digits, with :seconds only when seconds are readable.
5:02
